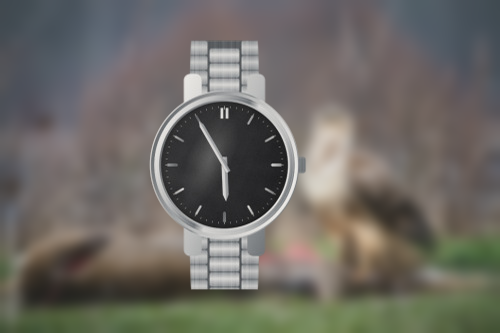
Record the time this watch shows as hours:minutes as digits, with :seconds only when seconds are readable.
5:55
